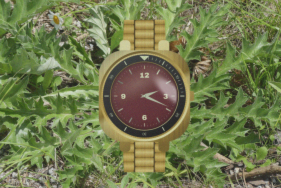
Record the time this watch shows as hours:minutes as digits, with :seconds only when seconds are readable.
2:19
